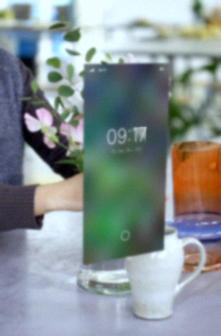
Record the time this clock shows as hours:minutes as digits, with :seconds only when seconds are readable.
9:17
